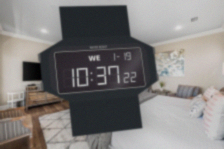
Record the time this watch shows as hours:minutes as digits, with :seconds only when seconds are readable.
10:37:22
